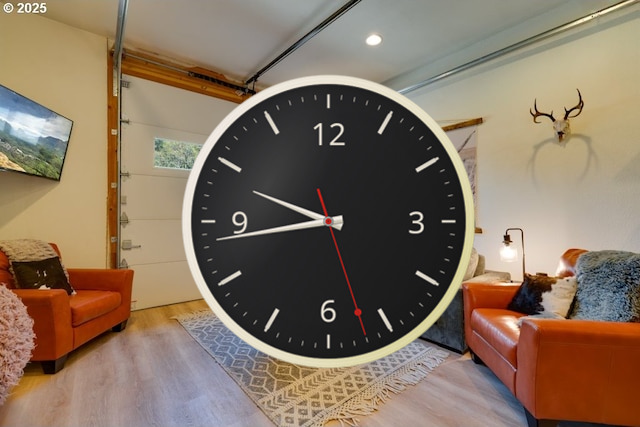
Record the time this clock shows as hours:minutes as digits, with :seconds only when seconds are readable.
9:43:27
